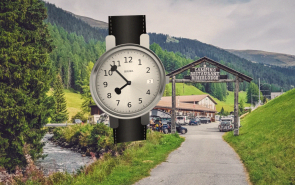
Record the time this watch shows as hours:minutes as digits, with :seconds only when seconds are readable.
7:53
